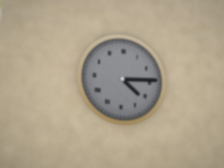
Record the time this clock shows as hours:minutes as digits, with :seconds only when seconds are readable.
4:14
